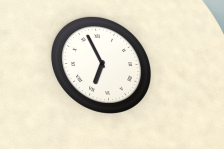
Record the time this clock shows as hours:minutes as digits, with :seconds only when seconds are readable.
6:57
